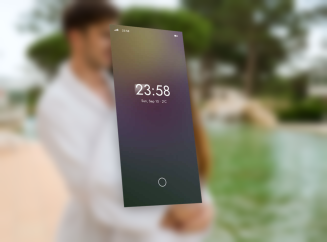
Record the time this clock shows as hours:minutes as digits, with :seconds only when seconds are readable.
23:58
